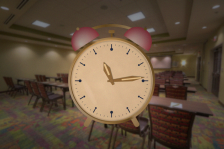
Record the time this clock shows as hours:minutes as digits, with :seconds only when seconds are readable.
11:14
